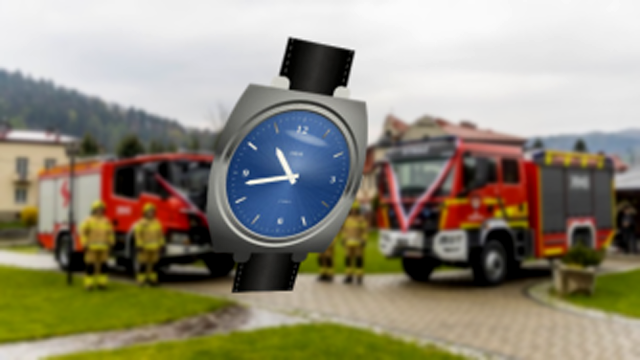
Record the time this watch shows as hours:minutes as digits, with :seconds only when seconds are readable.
10:43
